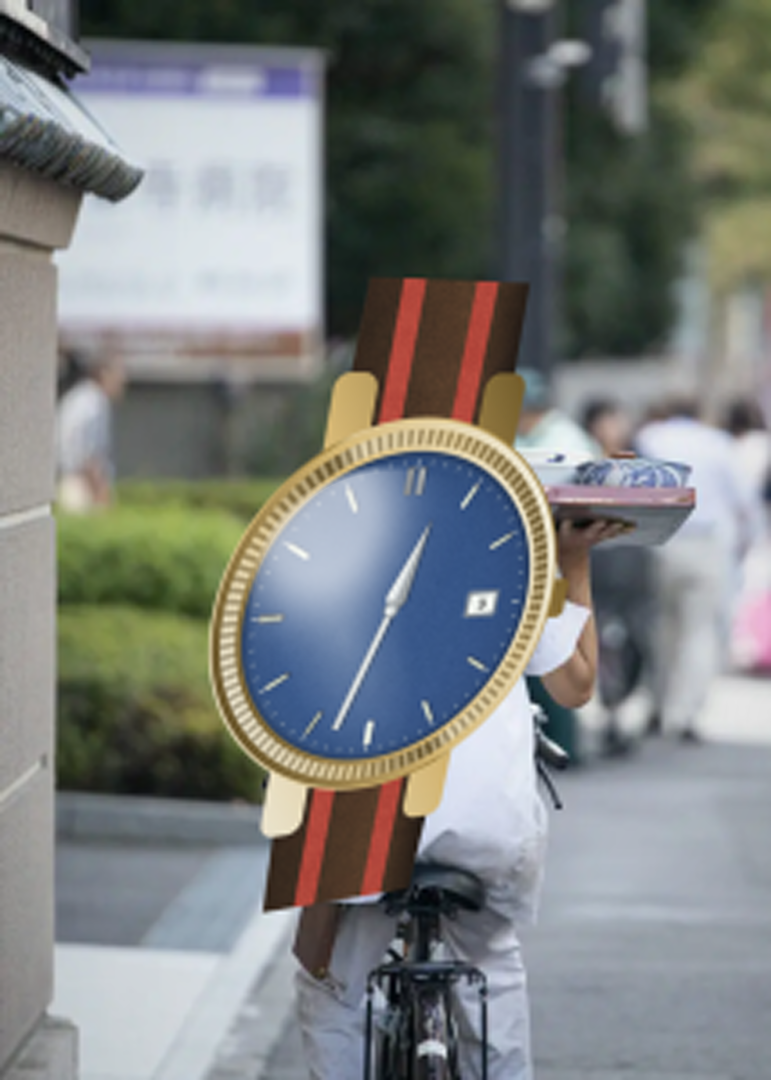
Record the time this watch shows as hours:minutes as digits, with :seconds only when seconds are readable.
12:33
